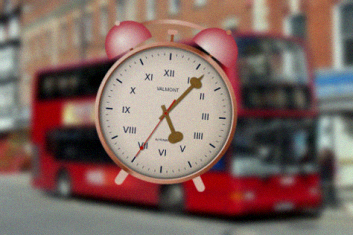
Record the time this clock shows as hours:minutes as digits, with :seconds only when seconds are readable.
5:06:35
